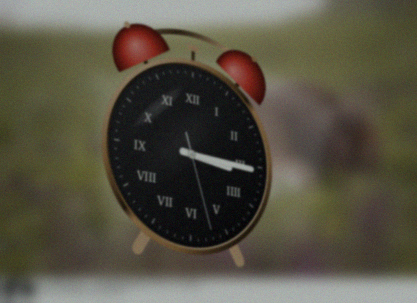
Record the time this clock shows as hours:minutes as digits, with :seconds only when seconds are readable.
3:15:27
